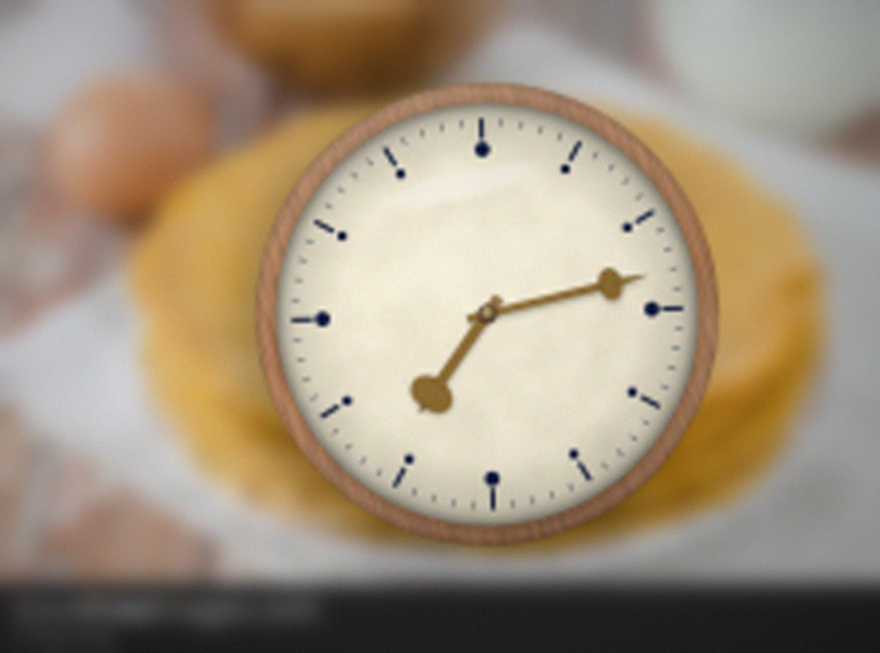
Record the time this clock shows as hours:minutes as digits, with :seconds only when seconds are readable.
7:13
